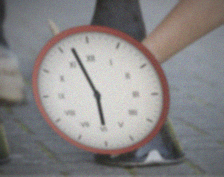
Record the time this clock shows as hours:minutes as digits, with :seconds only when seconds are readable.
5:57
